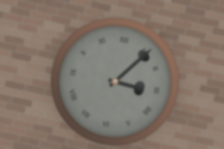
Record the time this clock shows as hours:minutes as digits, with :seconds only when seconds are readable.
3:06
